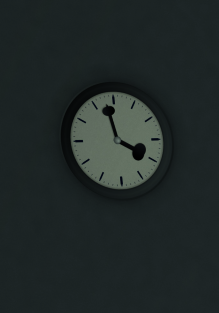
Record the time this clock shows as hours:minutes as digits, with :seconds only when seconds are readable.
3:58
